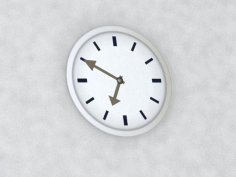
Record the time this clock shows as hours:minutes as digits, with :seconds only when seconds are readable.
6:50
